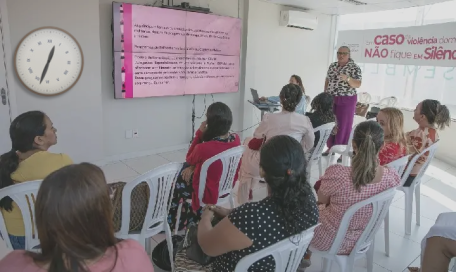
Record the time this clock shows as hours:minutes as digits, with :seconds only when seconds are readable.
12:33
